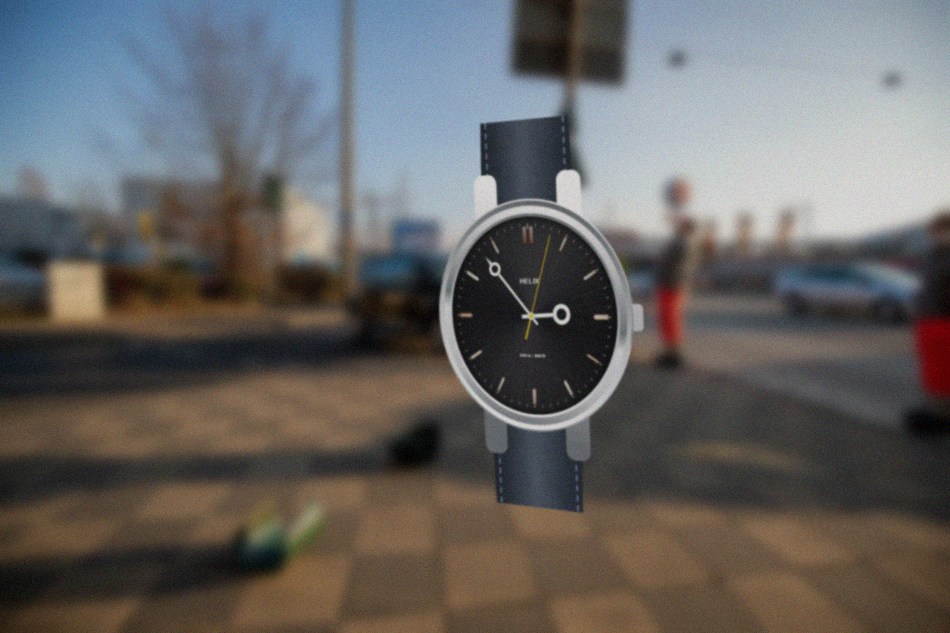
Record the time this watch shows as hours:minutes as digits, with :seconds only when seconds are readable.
2:53:03
